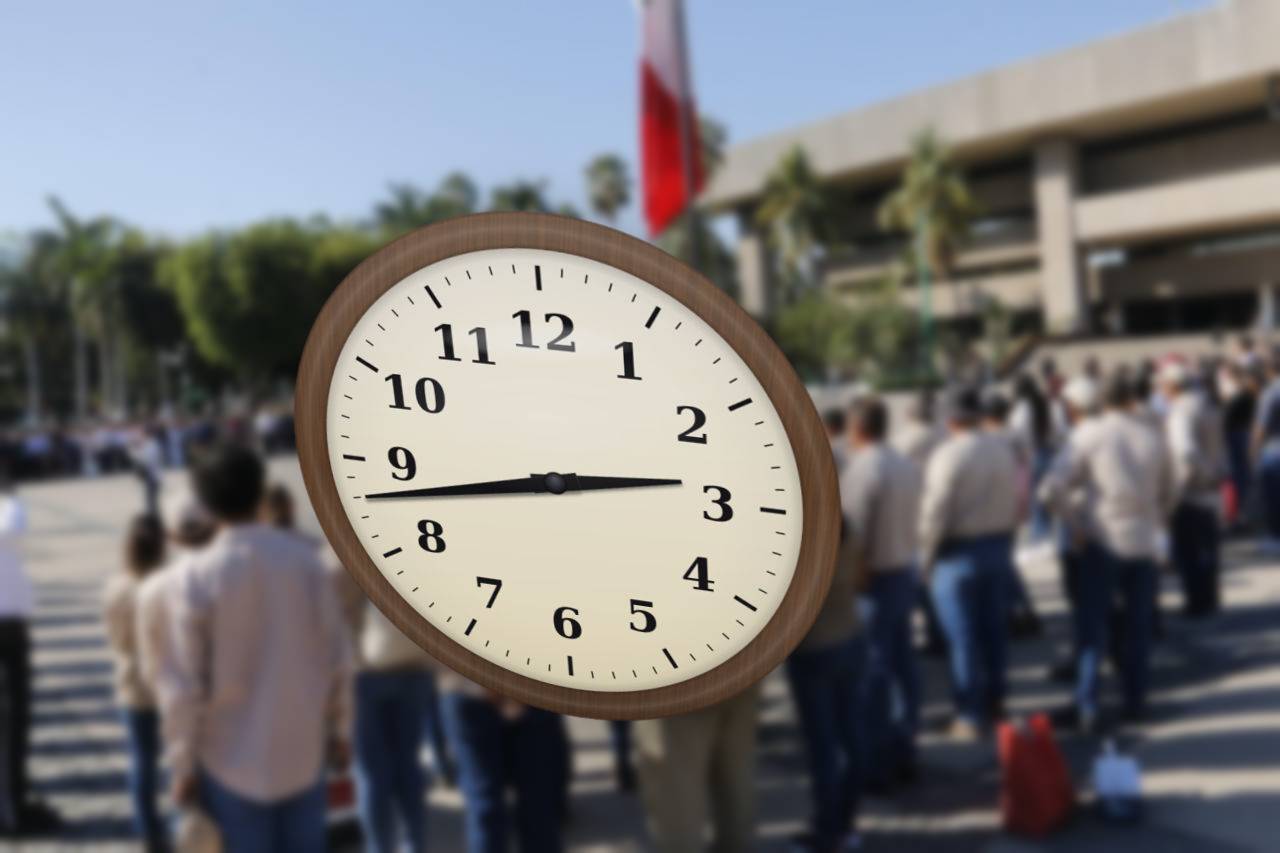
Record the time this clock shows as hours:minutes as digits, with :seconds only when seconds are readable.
2:43
